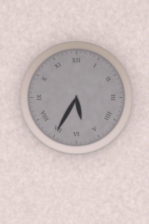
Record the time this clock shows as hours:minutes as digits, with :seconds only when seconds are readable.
5:35
